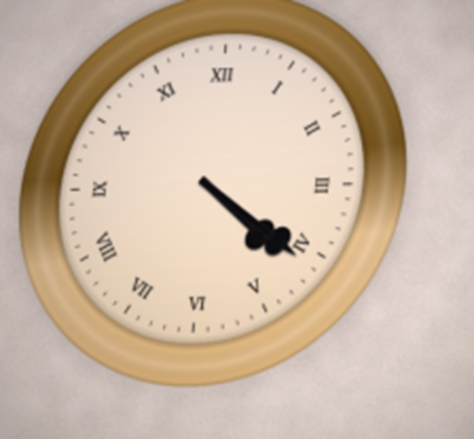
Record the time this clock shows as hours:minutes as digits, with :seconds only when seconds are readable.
4:21
